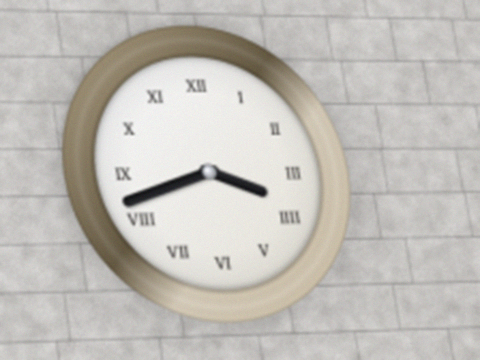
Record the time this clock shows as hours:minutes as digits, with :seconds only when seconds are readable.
3:42
